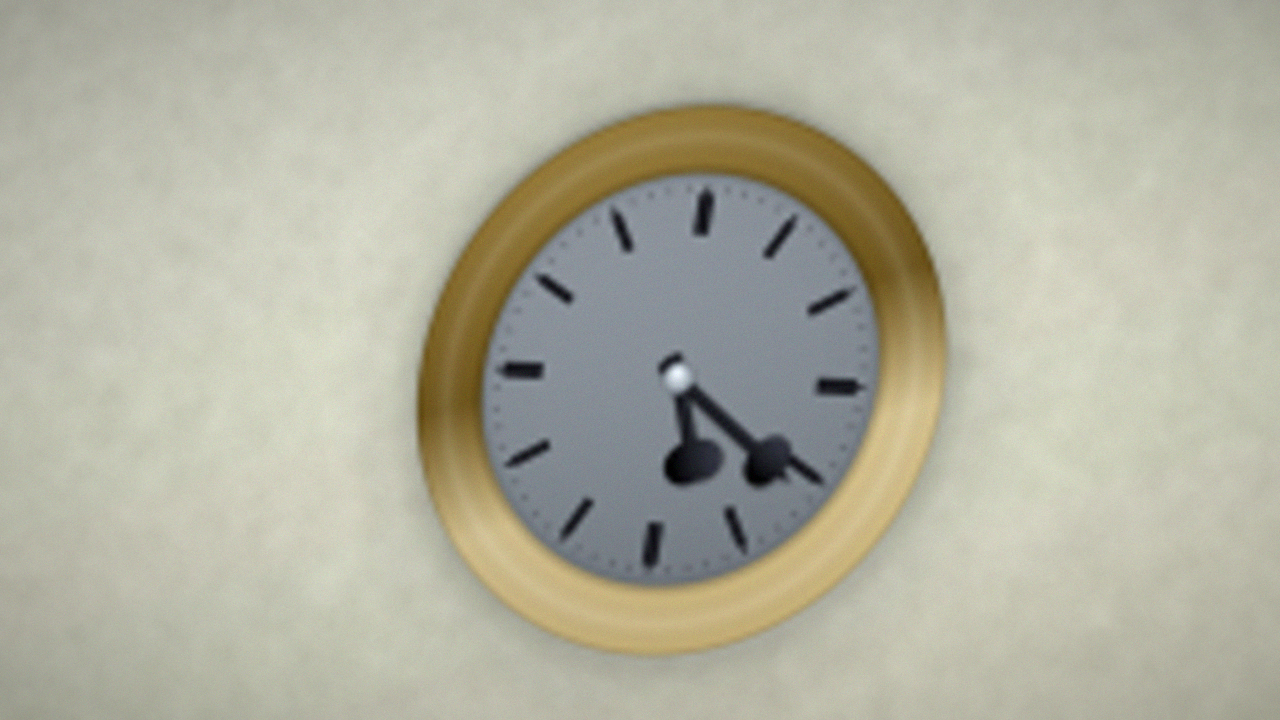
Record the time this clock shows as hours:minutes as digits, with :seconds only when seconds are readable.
5:21
